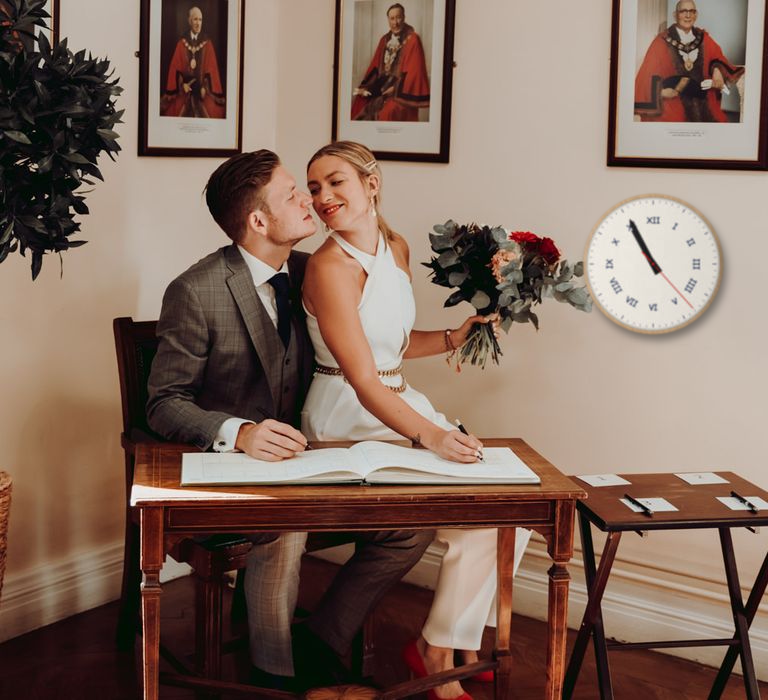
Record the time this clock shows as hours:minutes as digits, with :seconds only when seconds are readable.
10:55:23
